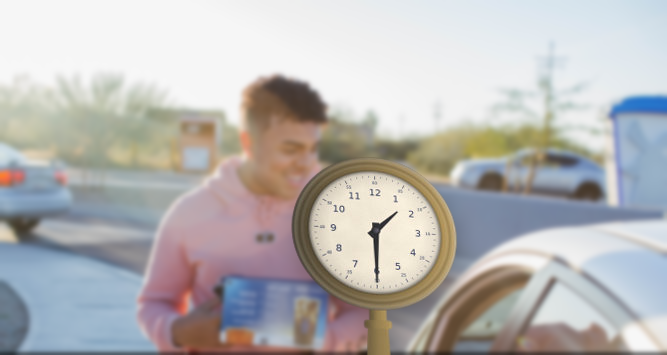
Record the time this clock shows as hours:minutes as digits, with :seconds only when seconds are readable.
1:30
